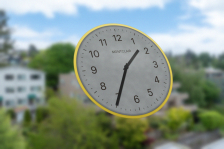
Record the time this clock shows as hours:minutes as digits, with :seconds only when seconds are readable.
1:35
